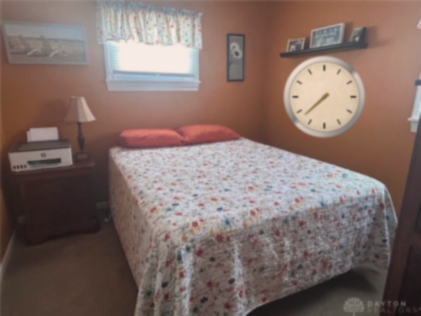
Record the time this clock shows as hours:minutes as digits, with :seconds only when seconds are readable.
7:38
